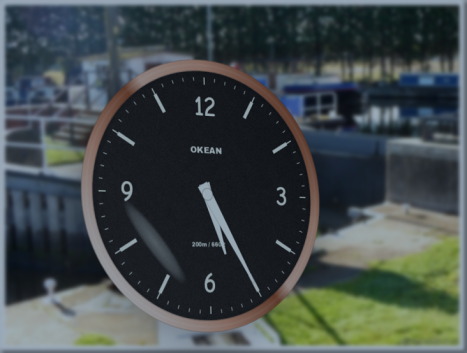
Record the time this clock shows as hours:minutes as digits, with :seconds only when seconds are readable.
5:25
